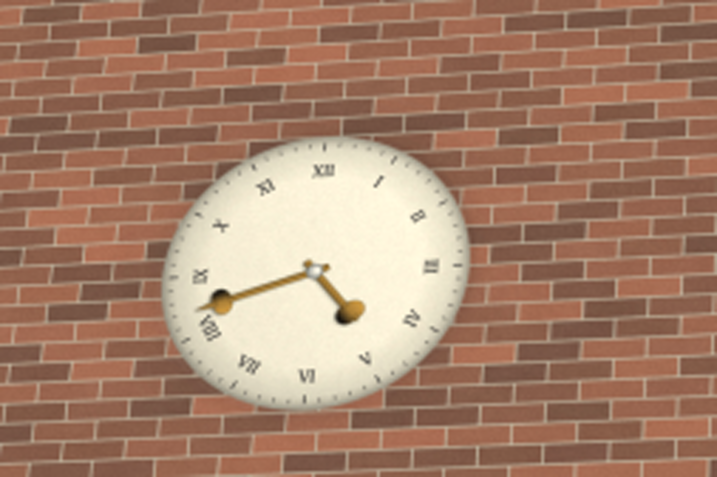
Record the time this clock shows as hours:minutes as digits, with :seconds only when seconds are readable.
4:42
